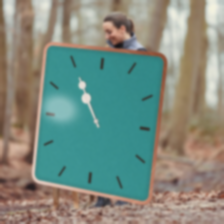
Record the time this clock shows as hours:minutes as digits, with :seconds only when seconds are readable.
10:55
